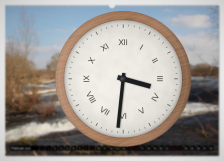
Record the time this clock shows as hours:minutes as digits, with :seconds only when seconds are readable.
3:31
